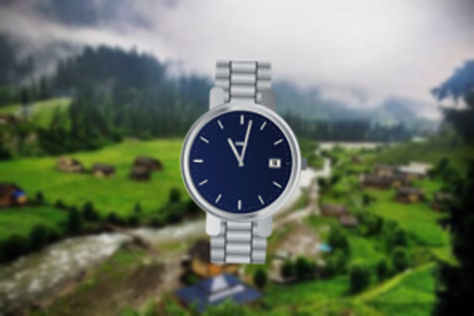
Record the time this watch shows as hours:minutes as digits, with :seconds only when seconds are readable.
11:02
